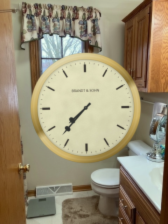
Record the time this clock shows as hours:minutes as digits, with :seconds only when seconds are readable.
7:37
